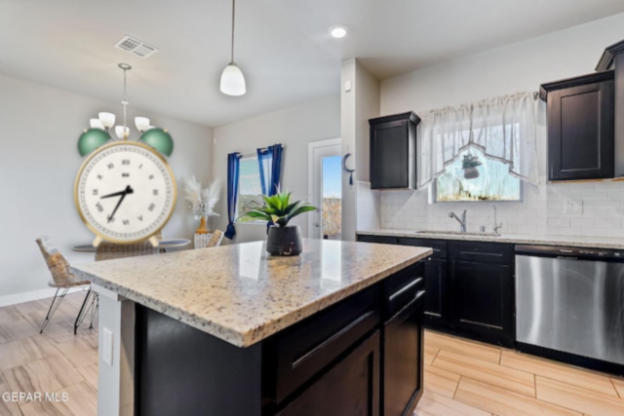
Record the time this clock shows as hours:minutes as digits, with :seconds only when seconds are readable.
8:35
